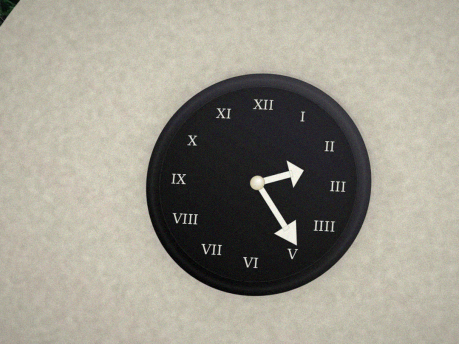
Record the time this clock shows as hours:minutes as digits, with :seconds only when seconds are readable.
2:24
